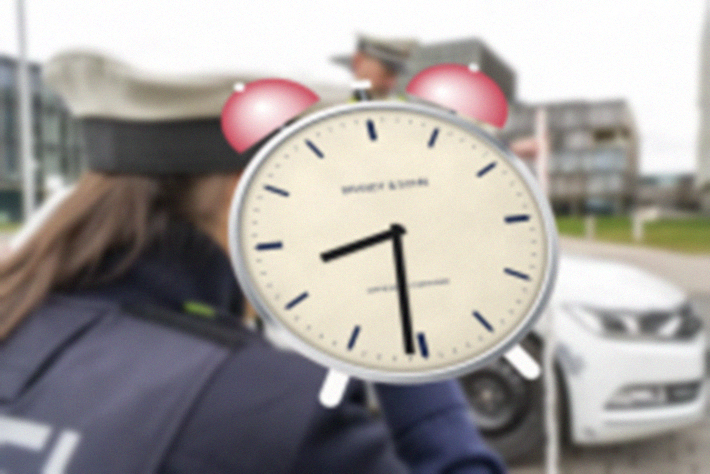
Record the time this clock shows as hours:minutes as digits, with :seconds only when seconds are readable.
8:31
